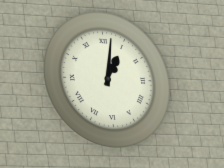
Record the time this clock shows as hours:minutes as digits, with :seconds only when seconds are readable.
1:02
